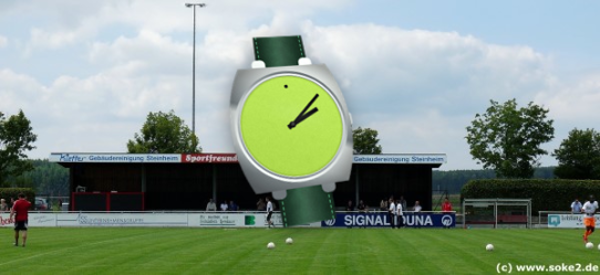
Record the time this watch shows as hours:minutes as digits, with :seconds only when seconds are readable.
2:08
